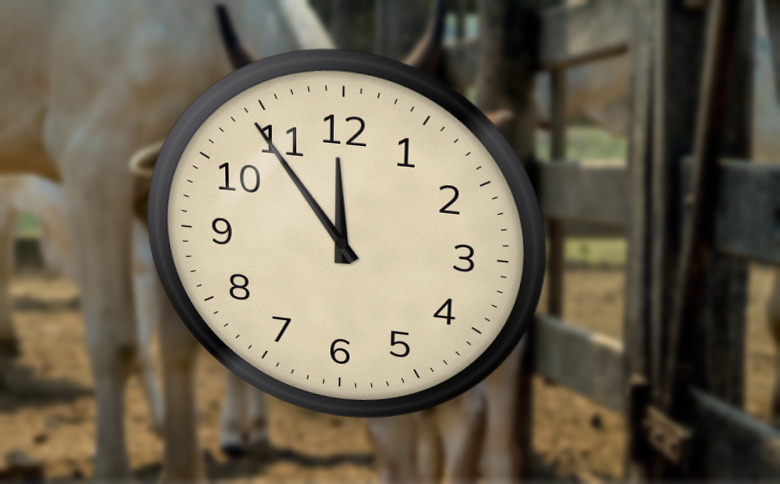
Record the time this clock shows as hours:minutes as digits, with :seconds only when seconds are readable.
11:54
